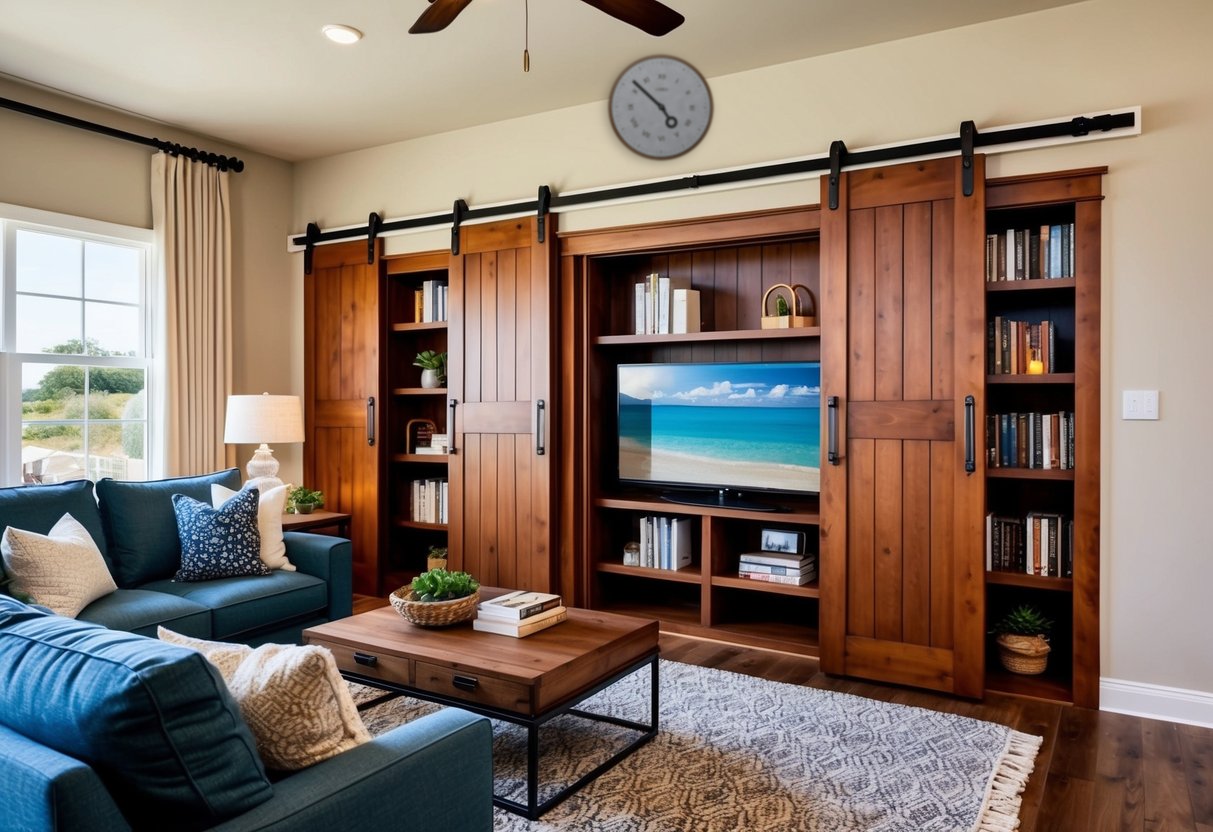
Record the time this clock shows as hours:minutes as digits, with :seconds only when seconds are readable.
4:52
